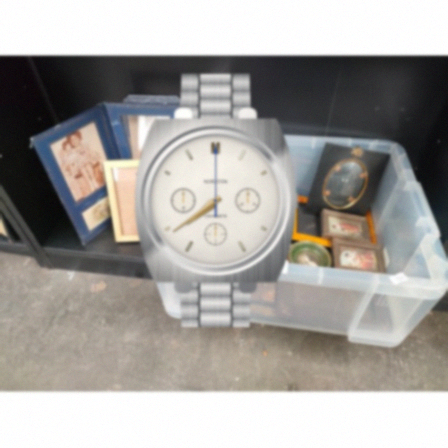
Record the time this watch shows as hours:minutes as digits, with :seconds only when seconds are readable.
7:39
